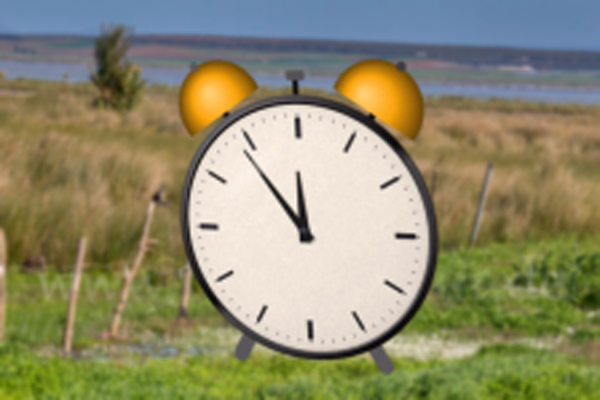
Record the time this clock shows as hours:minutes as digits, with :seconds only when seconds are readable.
11:54
